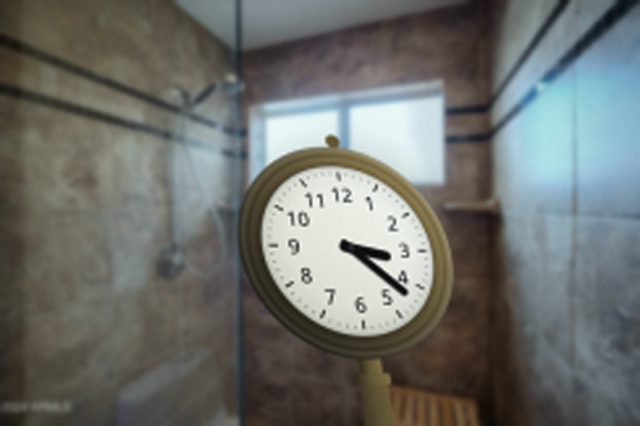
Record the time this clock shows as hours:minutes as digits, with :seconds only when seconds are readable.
3:22
